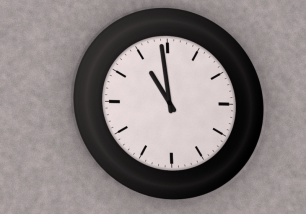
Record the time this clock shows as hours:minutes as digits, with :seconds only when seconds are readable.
10:59
